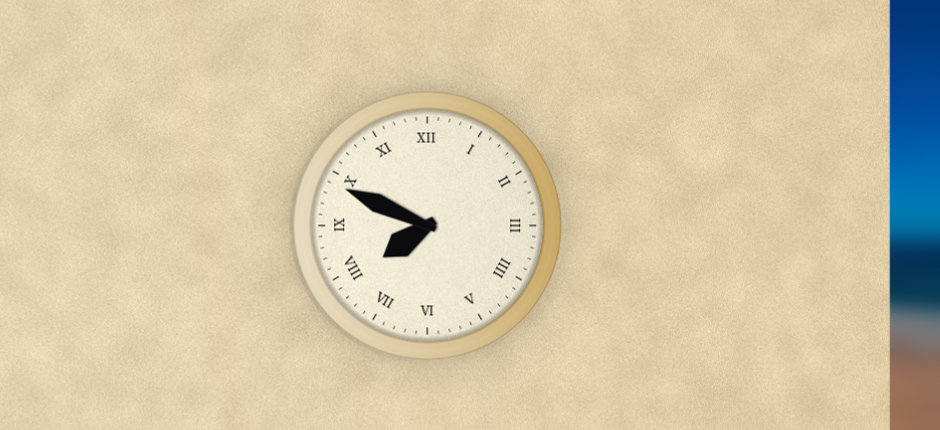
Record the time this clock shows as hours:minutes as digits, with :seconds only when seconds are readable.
7:49
